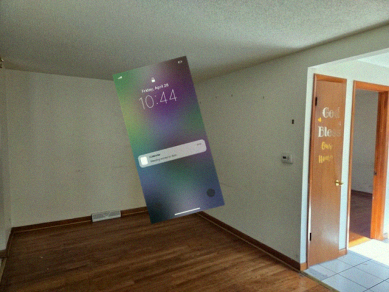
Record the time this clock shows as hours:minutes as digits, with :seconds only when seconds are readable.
10:44
